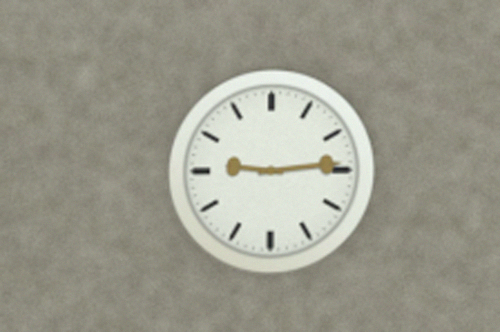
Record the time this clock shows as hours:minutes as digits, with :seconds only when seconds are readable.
9:14
